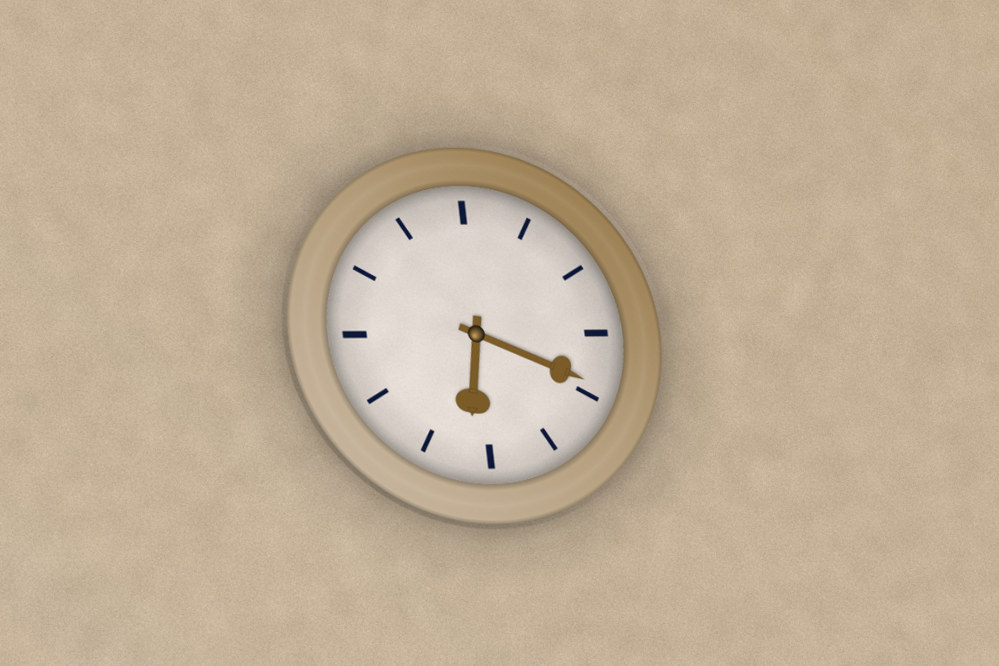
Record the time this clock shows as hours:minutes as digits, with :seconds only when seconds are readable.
6:19
